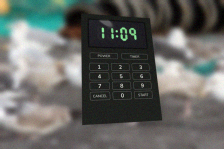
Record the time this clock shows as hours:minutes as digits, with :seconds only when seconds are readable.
11:09
